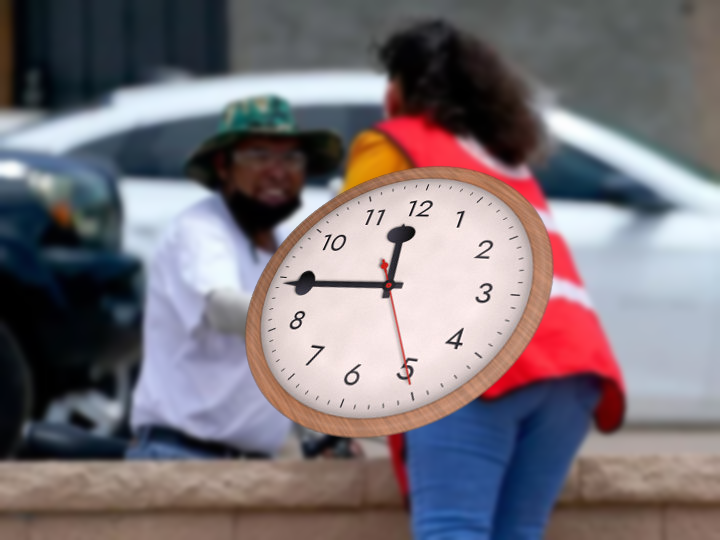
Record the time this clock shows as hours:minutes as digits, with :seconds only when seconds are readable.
11:44:25
